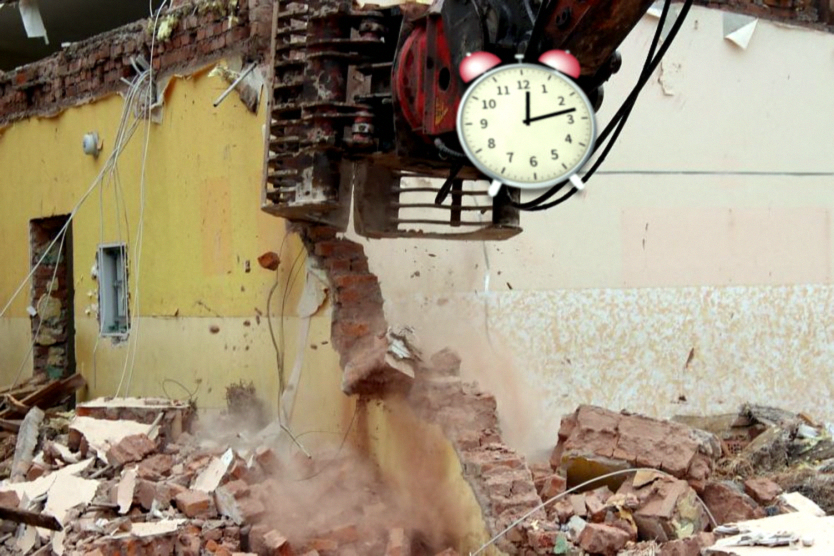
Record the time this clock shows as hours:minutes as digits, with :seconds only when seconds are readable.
12:13
